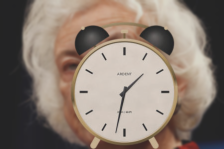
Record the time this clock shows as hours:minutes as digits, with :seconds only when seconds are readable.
1:32
